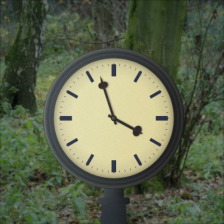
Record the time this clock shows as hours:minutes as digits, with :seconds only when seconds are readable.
3:57
